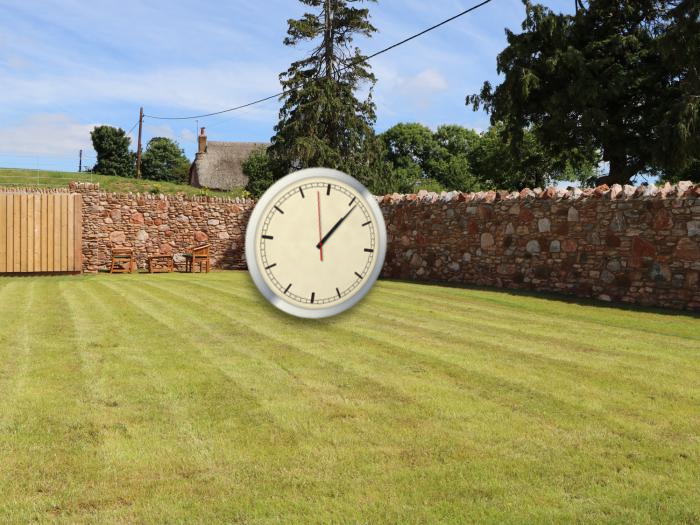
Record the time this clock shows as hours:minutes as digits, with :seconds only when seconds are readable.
1:05:58
